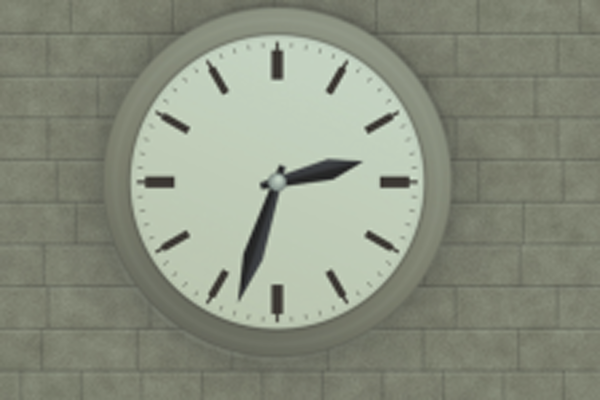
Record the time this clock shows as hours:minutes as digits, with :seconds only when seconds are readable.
2:33
